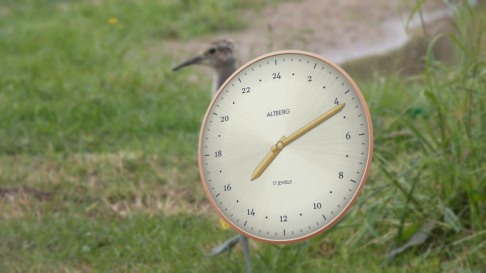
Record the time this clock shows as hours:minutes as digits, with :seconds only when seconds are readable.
15:11
